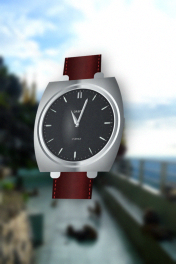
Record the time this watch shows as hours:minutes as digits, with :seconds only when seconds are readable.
11:03
